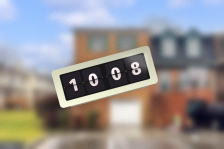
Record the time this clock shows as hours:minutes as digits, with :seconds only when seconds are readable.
10:08
